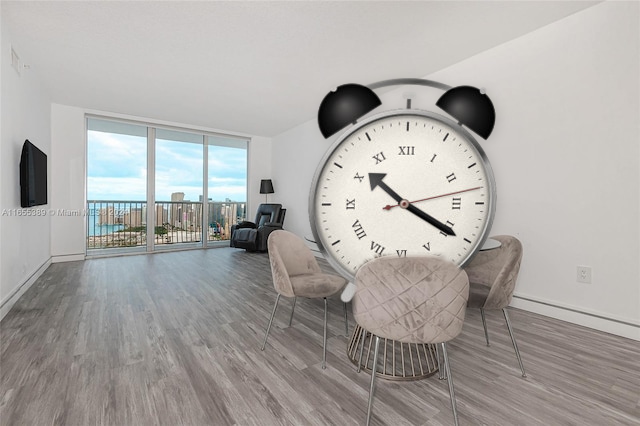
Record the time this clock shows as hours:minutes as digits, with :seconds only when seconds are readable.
10:20:13
